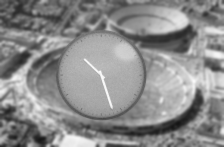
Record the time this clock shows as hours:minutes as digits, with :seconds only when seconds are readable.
10:27
